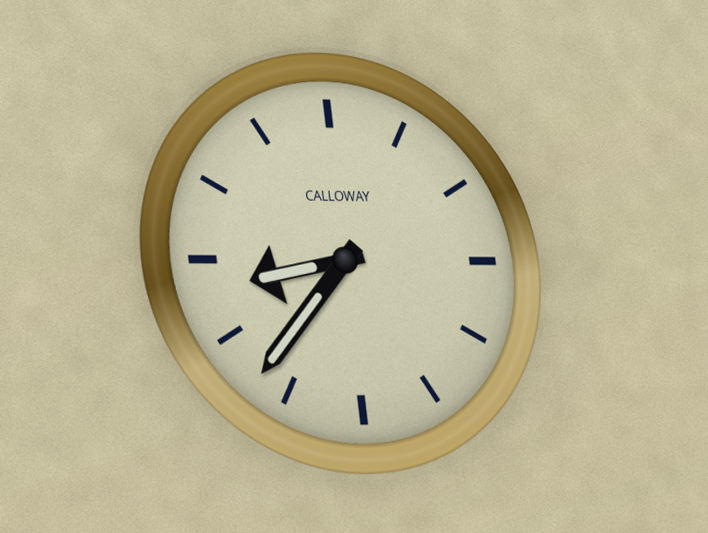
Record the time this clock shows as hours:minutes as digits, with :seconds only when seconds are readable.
8:37
